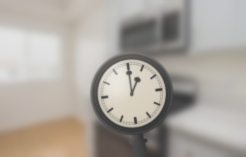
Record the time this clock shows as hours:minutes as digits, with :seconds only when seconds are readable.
1:00
